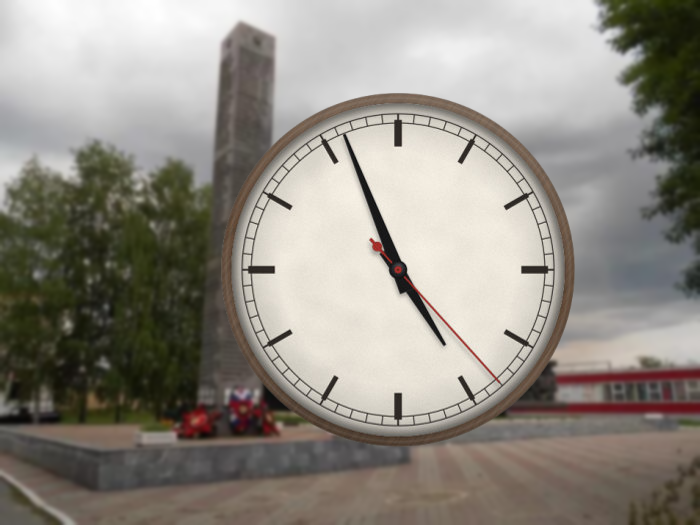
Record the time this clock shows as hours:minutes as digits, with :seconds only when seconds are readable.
4:56:23
